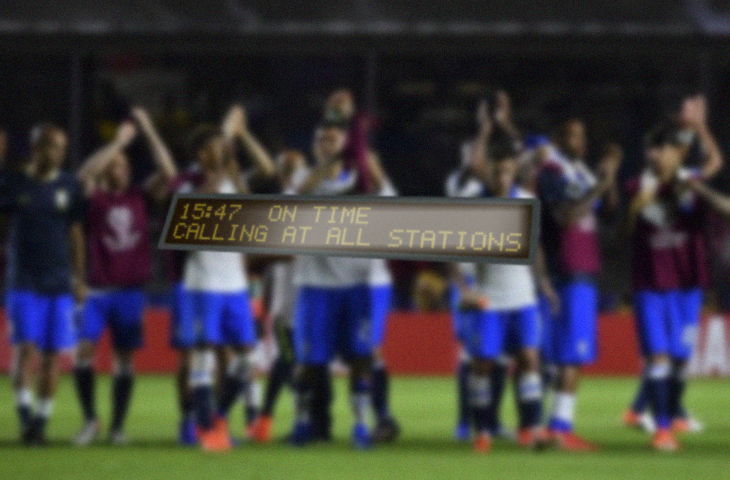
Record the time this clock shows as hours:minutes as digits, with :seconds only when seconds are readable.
15:47
